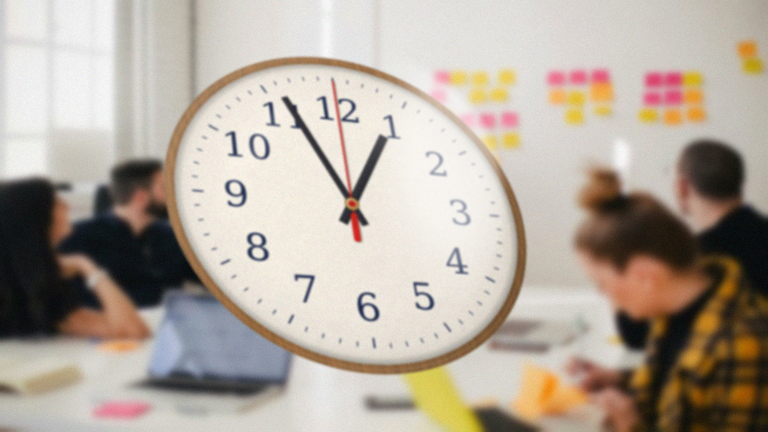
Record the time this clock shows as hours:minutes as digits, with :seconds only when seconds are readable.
12:56:00
